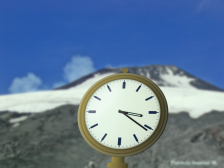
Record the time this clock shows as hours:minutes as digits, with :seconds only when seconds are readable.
3:21
